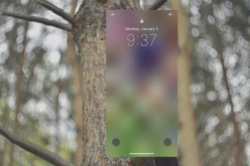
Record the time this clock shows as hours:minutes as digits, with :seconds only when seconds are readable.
9:37
